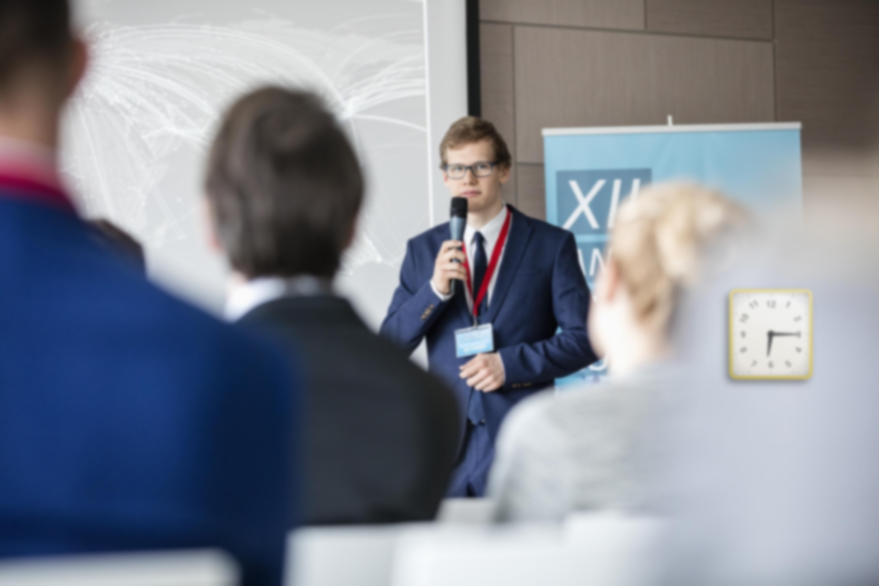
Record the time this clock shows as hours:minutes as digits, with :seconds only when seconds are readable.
6:15
